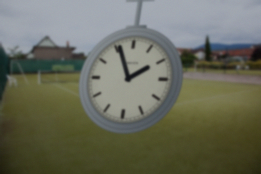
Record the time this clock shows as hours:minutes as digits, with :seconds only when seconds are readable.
1:56
